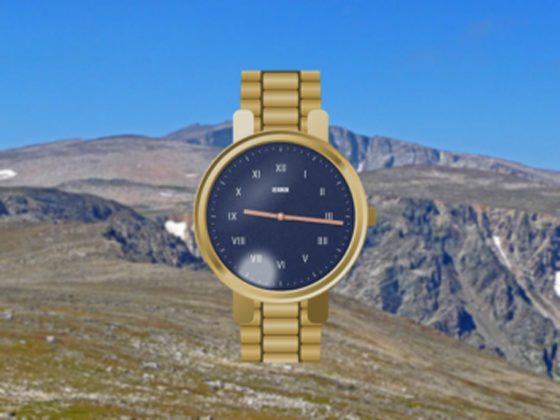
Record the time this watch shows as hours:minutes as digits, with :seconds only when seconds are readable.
9:16
